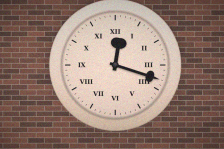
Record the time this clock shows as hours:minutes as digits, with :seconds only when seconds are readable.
12:18
